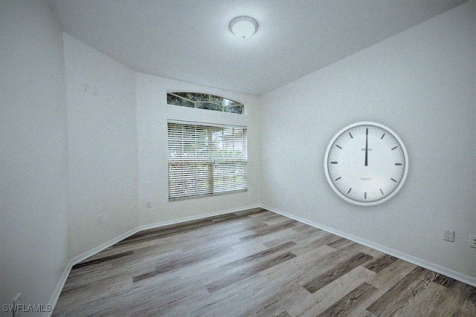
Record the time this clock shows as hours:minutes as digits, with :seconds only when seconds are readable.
12:00
